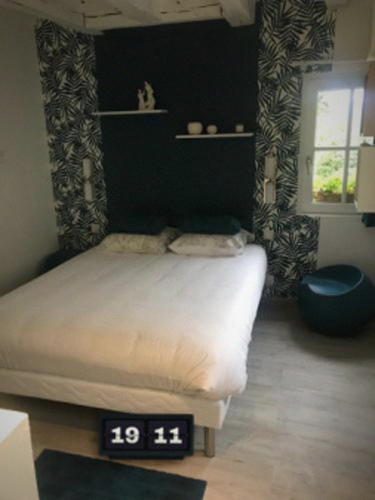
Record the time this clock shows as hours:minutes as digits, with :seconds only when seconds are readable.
19:11
